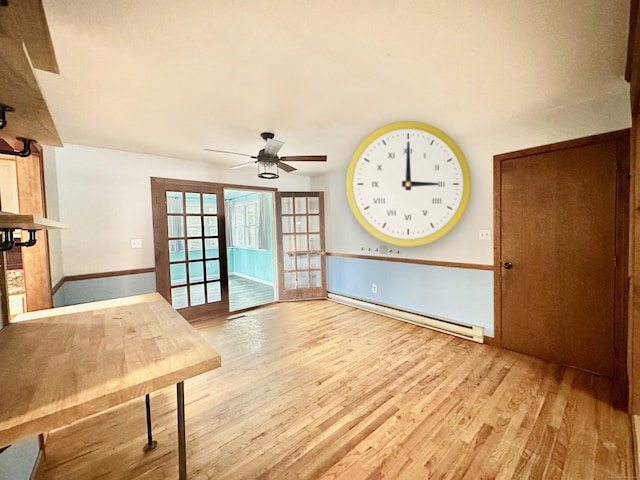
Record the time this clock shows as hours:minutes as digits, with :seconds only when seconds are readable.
3:00
